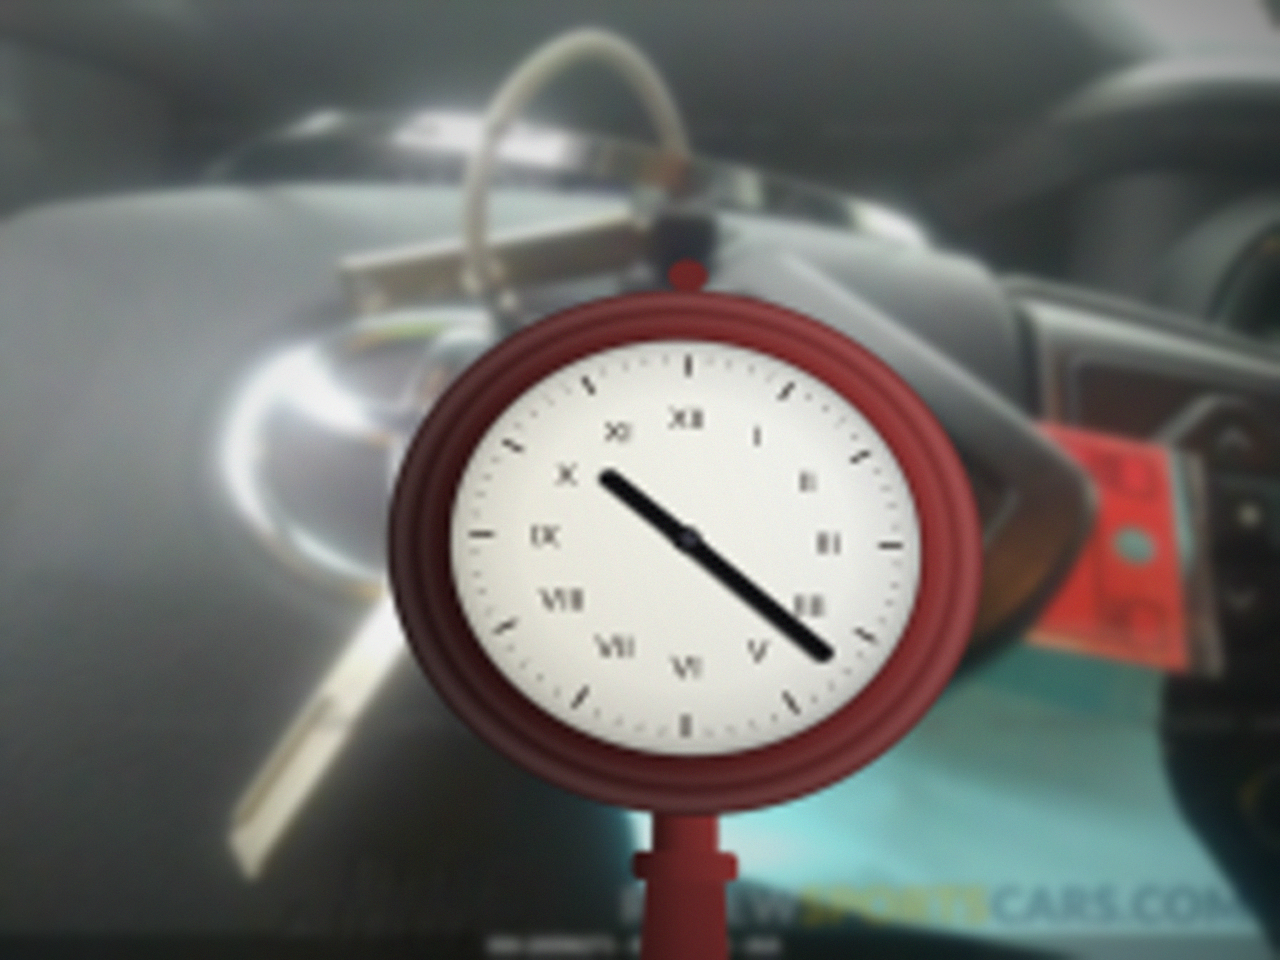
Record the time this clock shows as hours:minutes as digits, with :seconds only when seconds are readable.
10:22
